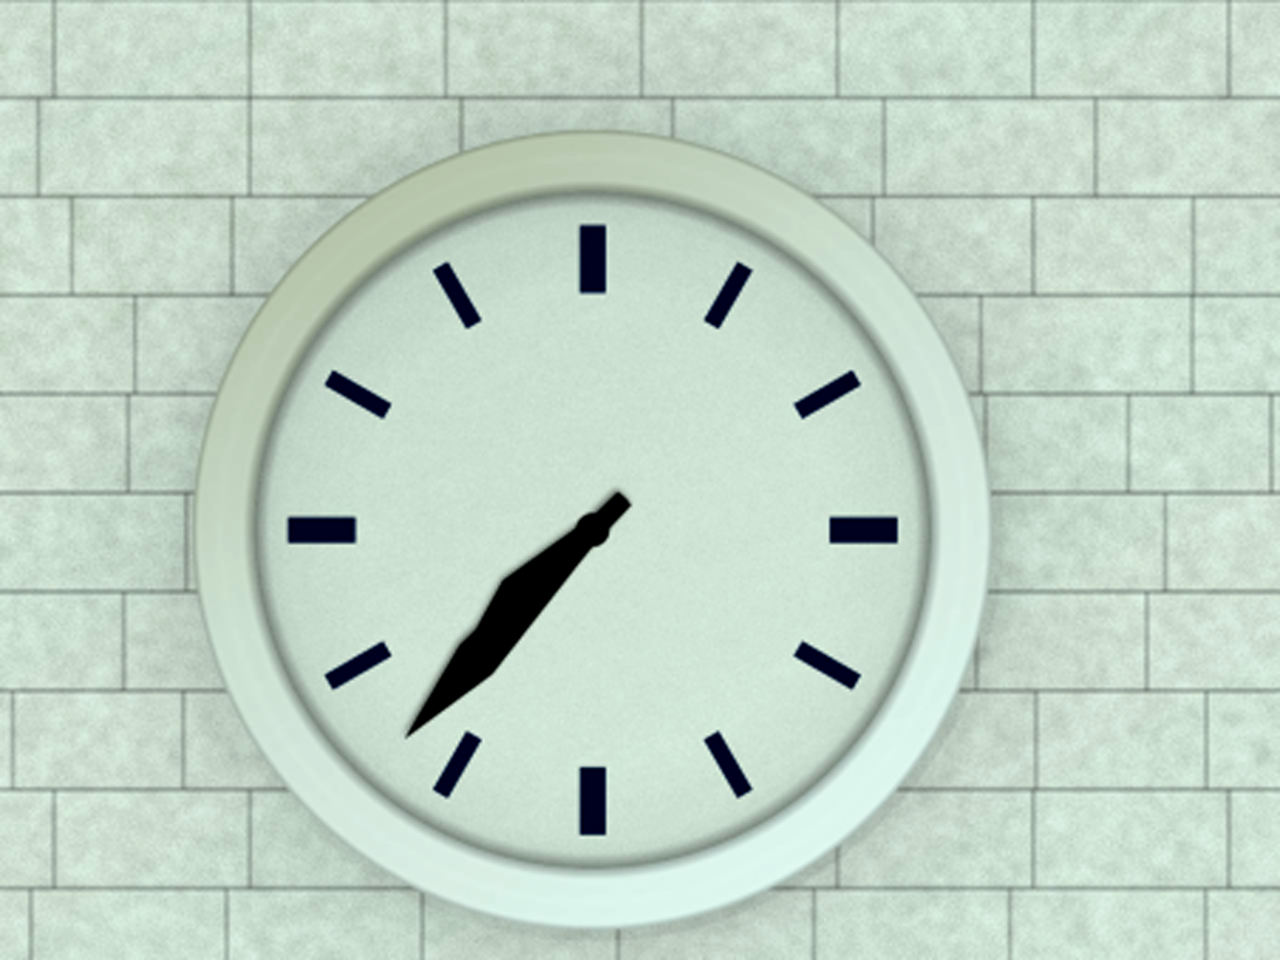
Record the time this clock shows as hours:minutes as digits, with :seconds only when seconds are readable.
7:37
